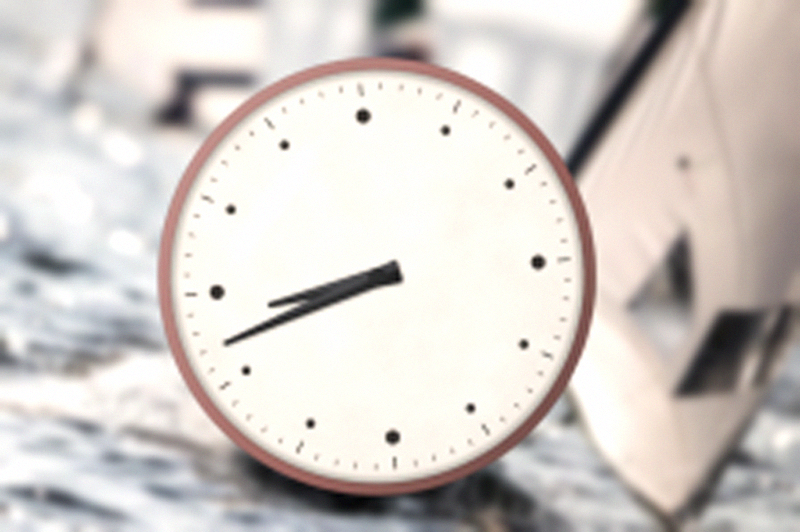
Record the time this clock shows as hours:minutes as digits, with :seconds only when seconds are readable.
8:42
